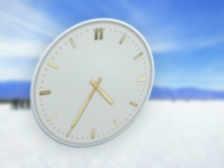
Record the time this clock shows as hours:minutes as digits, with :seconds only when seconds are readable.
4:35
